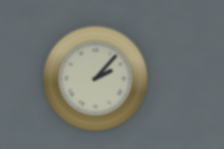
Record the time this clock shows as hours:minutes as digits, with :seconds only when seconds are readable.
2:07
